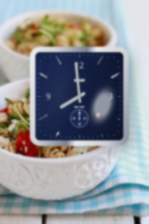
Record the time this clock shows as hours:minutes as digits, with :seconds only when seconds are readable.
7:59
